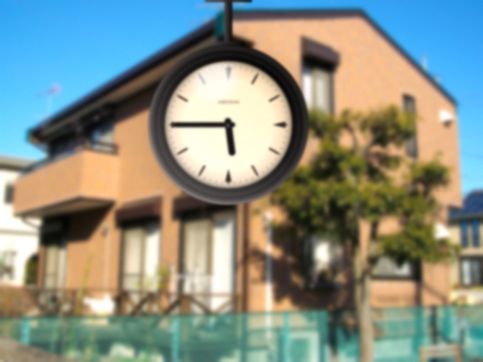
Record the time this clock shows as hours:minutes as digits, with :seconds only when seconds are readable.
5:45
